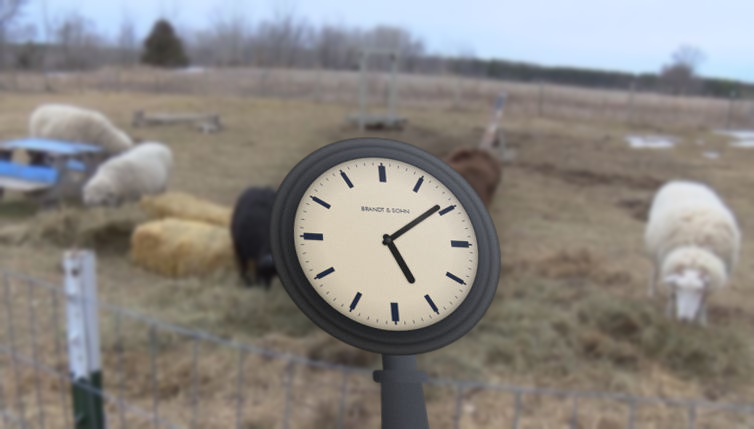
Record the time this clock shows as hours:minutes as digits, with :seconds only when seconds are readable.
5:09
